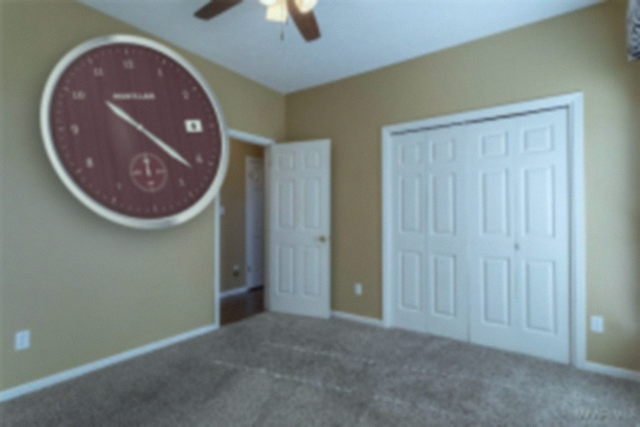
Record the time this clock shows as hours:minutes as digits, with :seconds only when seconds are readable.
10:22
